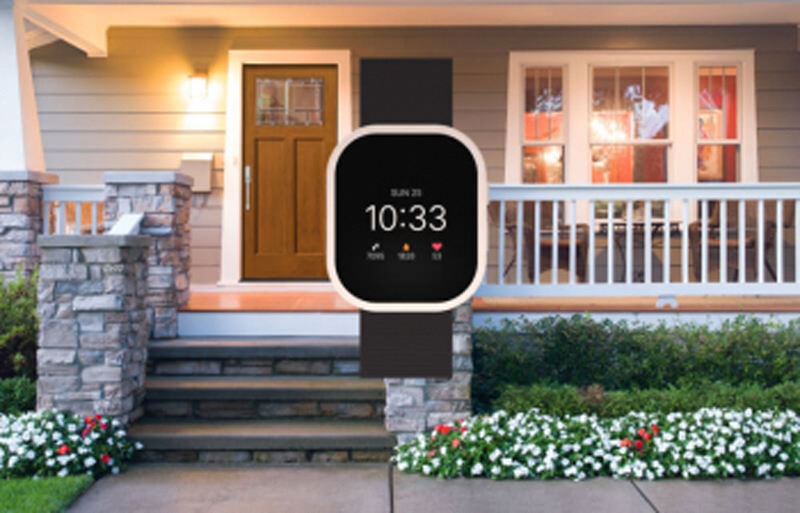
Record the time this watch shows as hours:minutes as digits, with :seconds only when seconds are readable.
10:33
